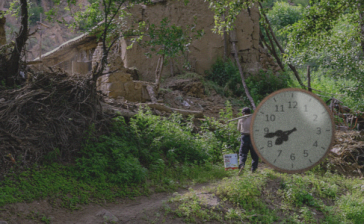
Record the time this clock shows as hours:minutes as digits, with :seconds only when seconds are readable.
7:43
